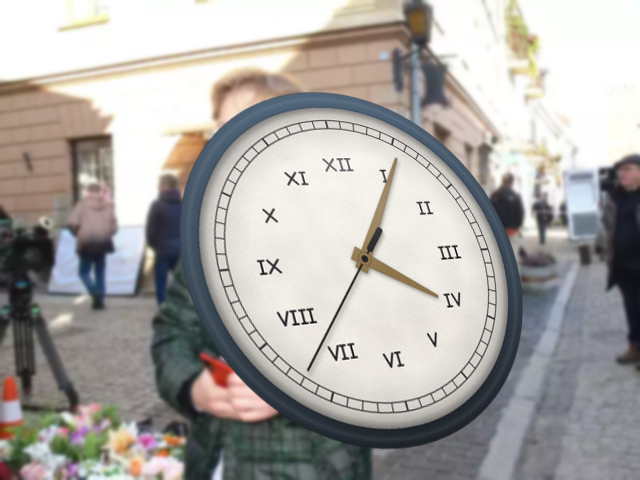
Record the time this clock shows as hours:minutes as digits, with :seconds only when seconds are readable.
4:05:37
